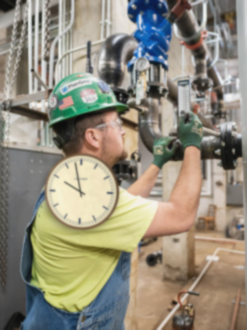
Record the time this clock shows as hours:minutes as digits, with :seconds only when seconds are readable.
9:58
